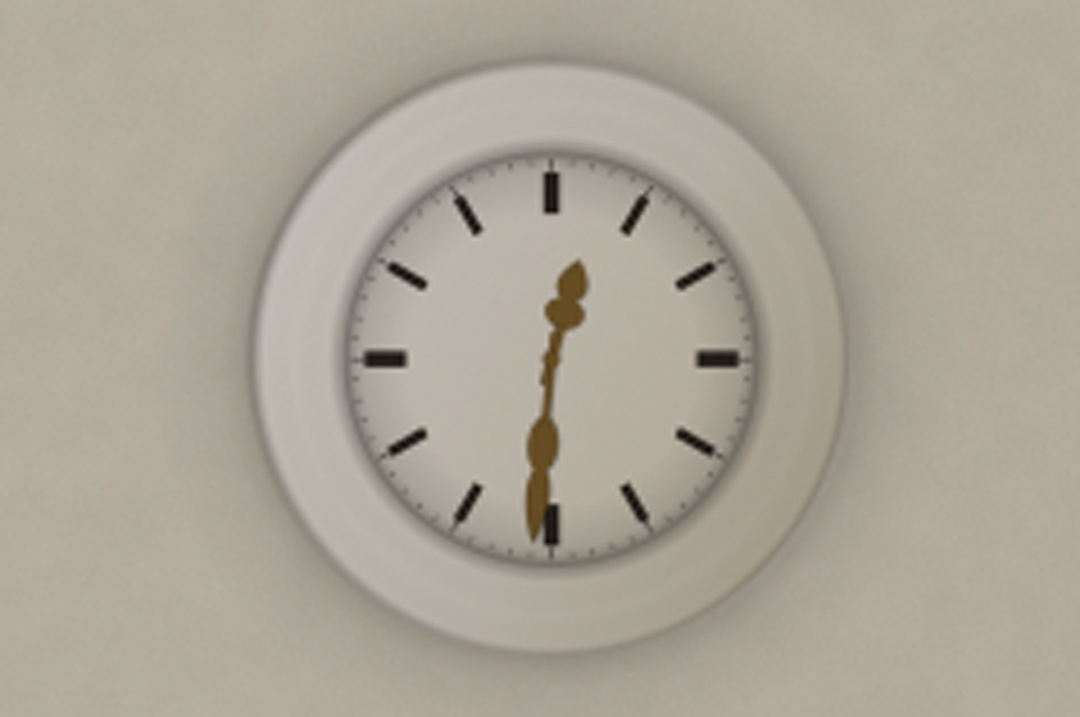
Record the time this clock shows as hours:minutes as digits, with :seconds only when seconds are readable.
12:31
